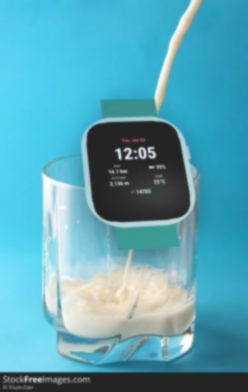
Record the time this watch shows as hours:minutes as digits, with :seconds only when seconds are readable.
12:05
